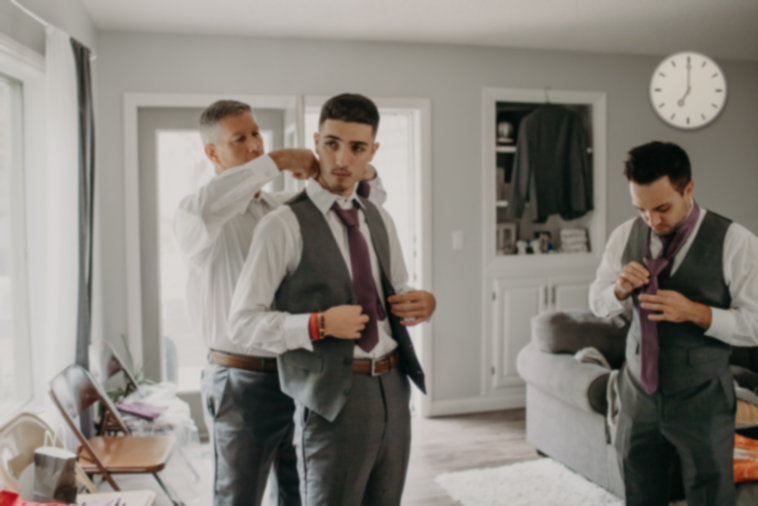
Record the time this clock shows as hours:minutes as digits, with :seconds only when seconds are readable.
7:00
